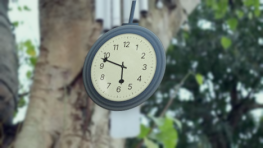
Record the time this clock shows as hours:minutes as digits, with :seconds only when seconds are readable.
5:48
